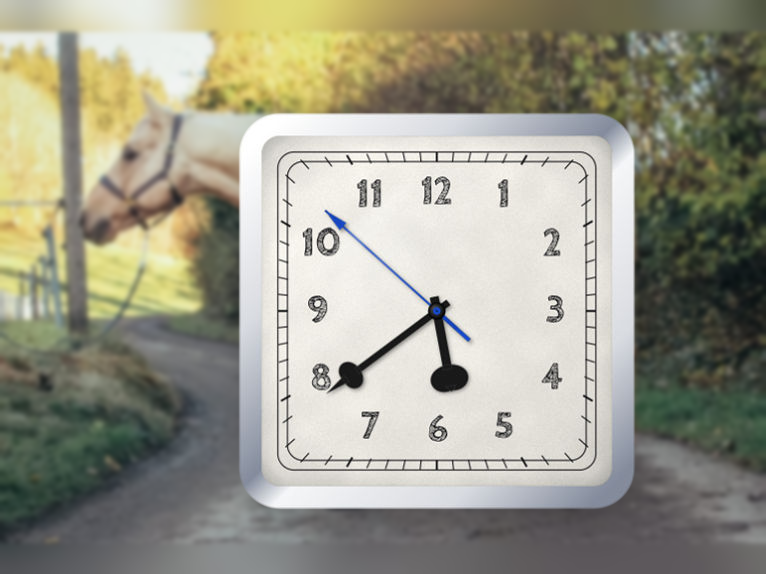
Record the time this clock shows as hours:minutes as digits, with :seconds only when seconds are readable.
5:38:52
